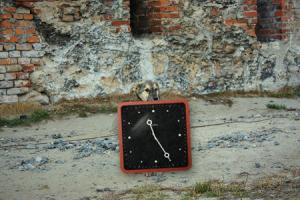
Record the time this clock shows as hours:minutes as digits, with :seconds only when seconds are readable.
11:25
